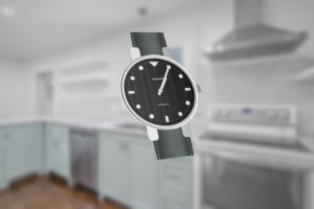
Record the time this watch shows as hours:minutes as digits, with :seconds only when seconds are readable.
1:05
